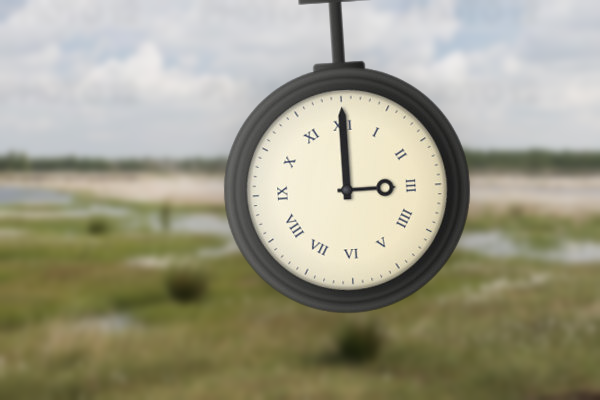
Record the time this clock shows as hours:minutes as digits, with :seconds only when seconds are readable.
3:00
